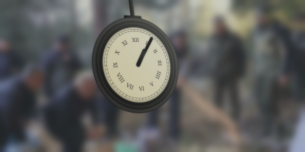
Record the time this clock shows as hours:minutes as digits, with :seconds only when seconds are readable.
1:06
